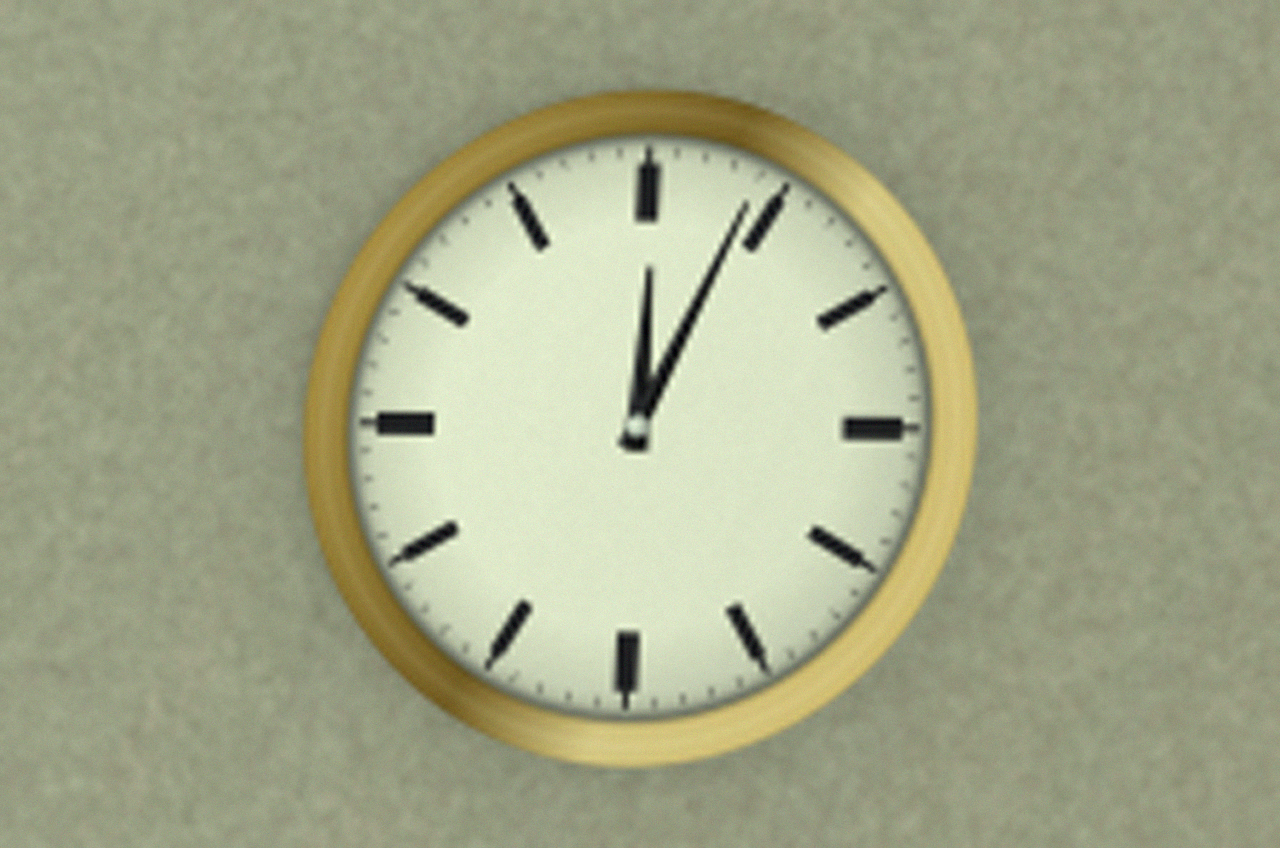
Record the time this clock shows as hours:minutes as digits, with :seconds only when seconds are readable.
12:04
